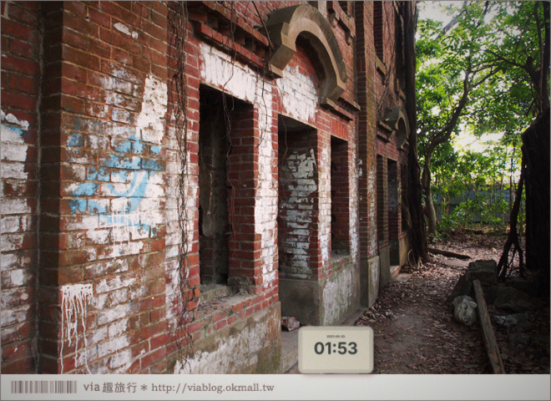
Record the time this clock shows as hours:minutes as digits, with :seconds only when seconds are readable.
1:53
